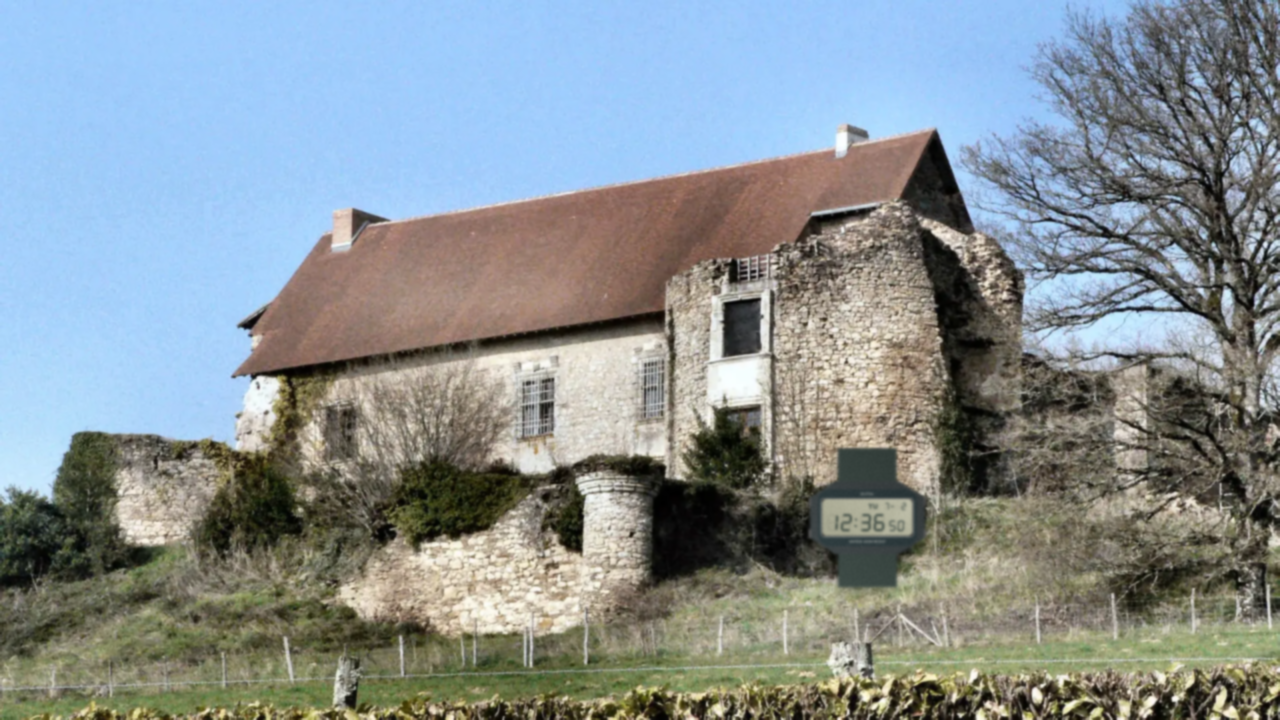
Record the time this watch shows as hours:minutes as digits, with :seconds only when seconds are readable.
12:36
